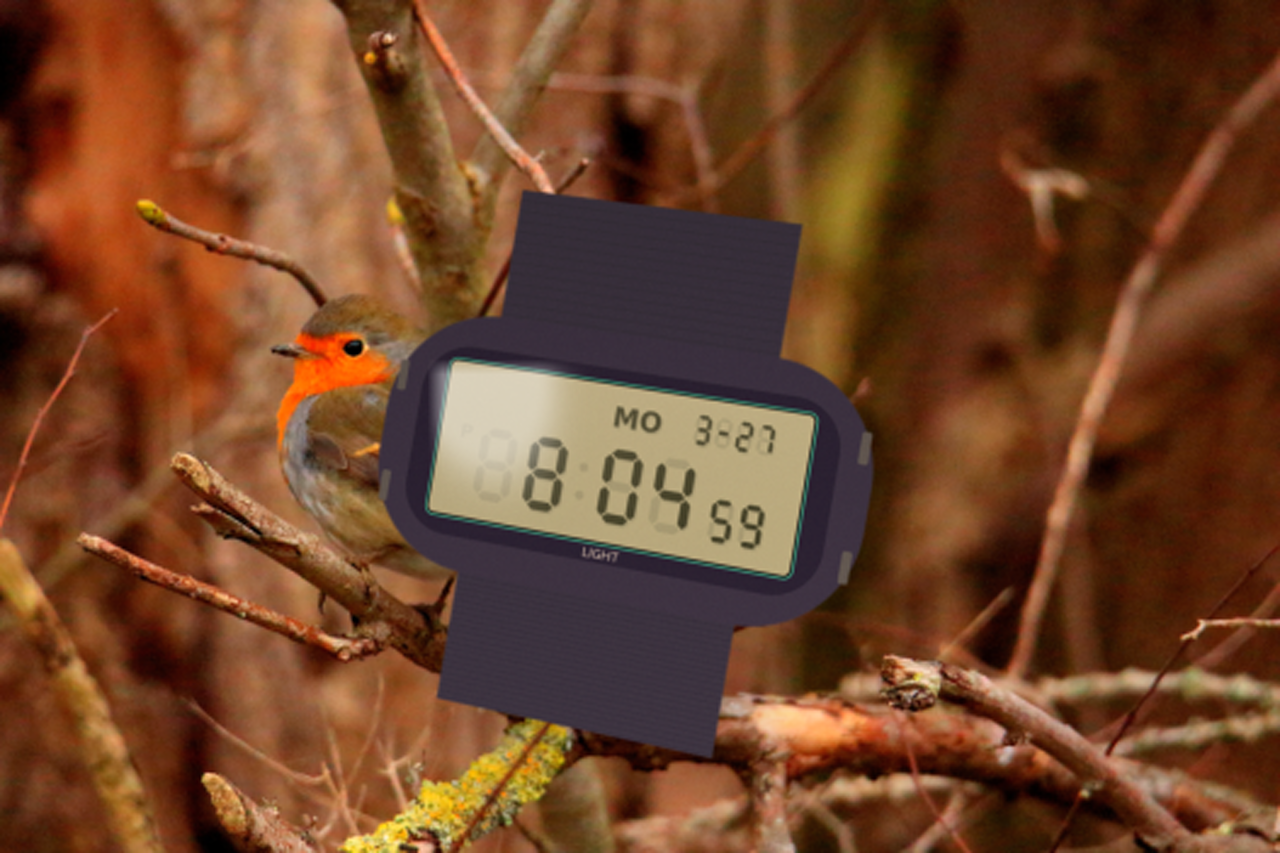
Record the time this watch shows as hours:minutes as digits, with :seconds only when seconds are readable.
8:04:59
